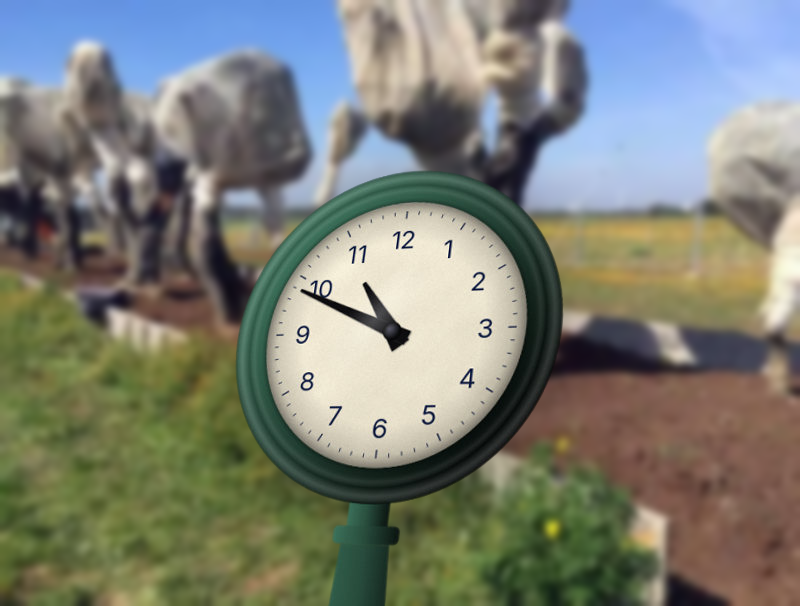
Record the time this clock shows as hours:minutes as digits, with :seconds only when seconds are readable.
10:49
